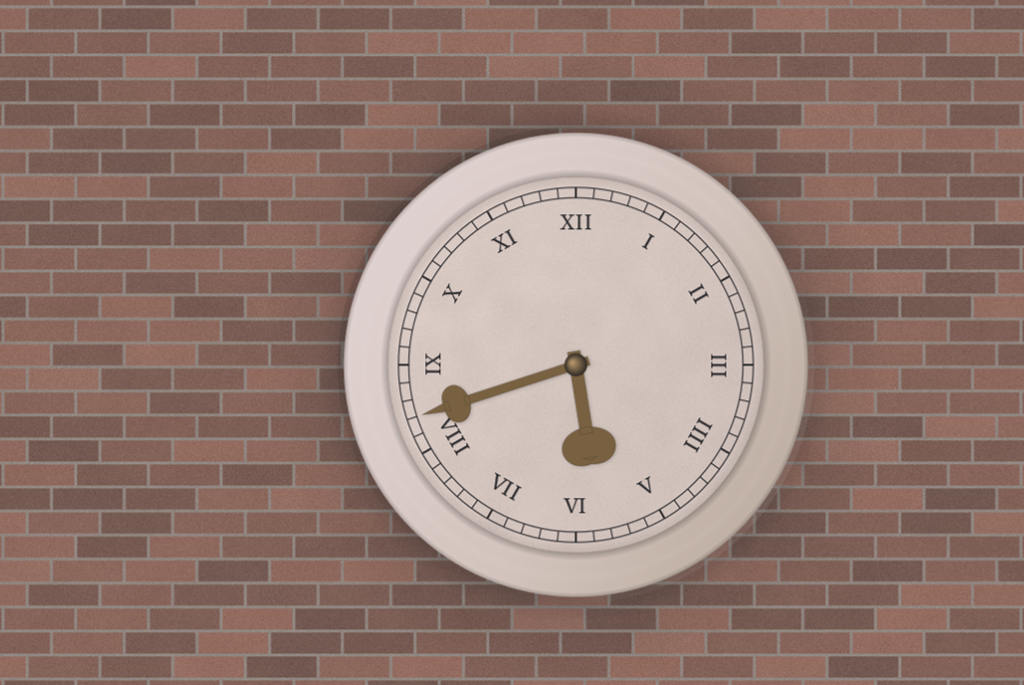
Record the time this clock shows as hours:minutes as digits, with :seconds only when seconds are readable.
5:42
